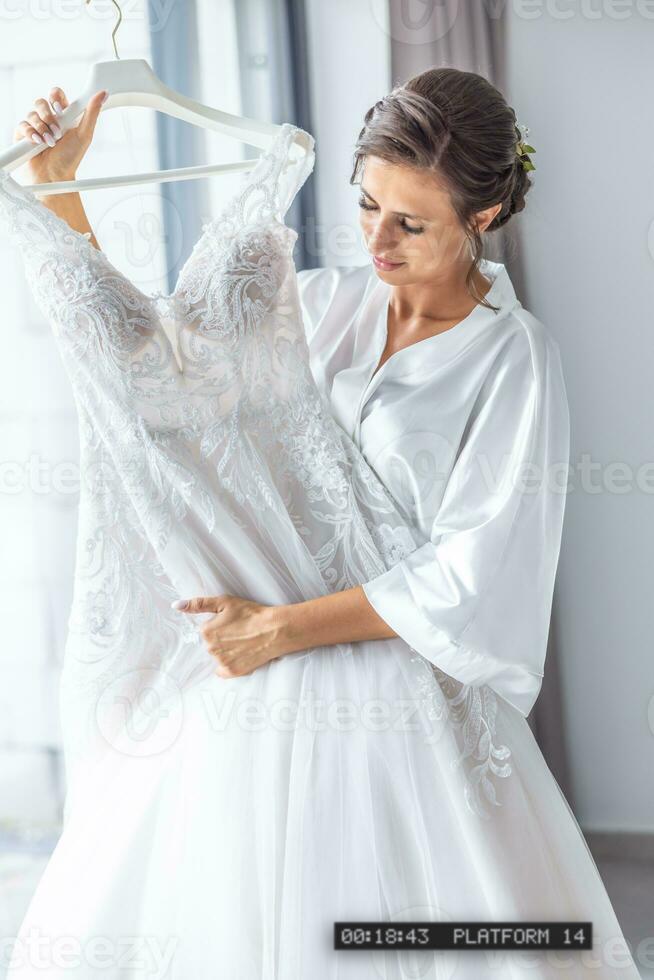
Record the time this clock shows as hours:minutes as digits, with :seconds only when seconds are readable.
0:18:43
